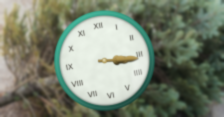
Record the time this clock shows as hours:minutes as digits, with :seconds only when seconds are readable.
3:16
